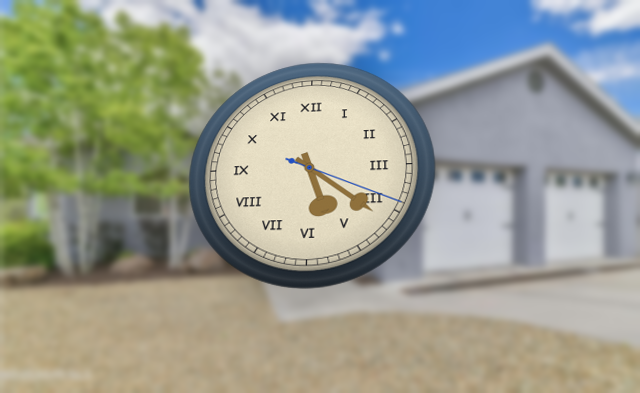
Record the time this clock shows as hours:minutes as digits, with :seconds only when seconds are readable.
5:21:19
